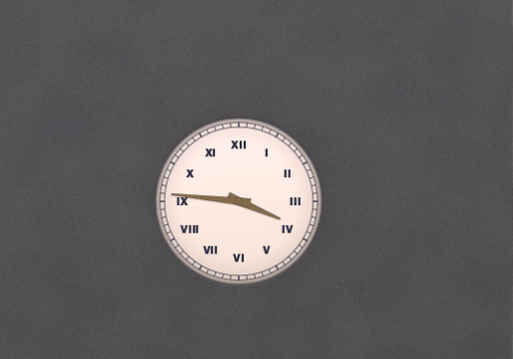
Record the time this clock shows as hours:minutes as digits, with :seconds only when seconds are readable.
3:46
